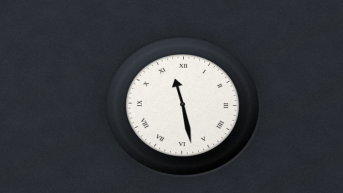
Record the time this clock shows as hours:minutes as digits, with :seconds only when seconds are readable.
11:28
